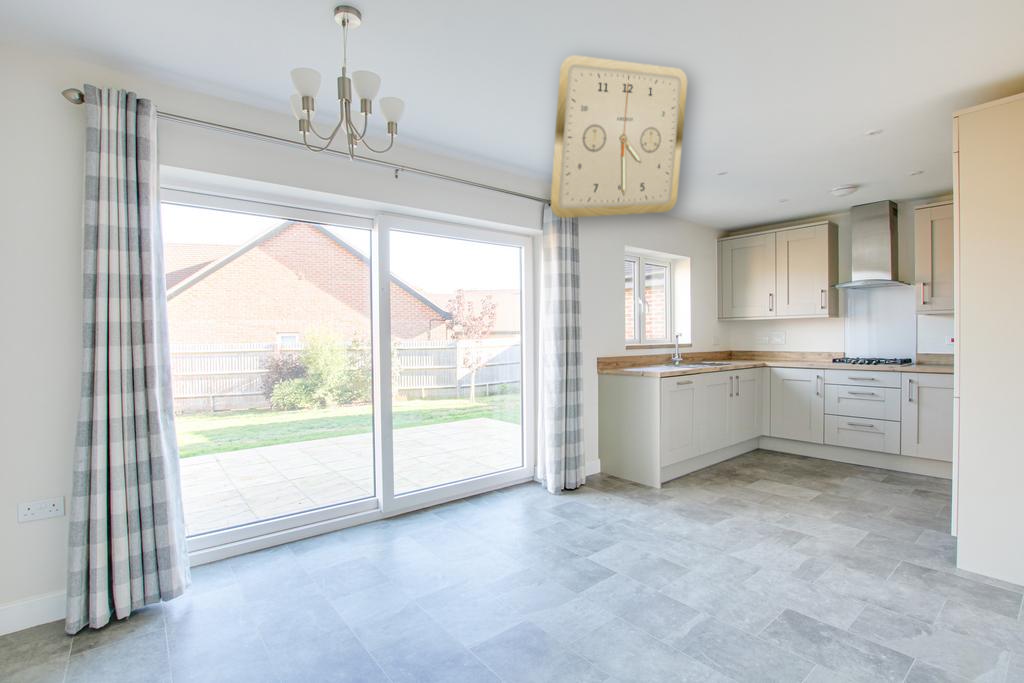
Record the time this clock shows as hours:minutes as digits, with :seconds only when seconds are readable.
4:29
